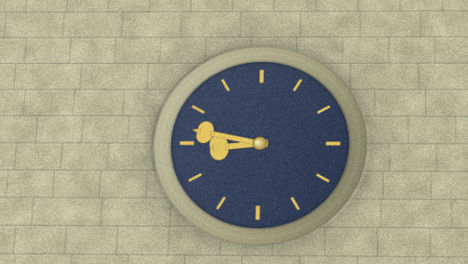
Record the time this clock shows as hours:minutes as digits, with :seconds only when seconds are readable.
8:47
